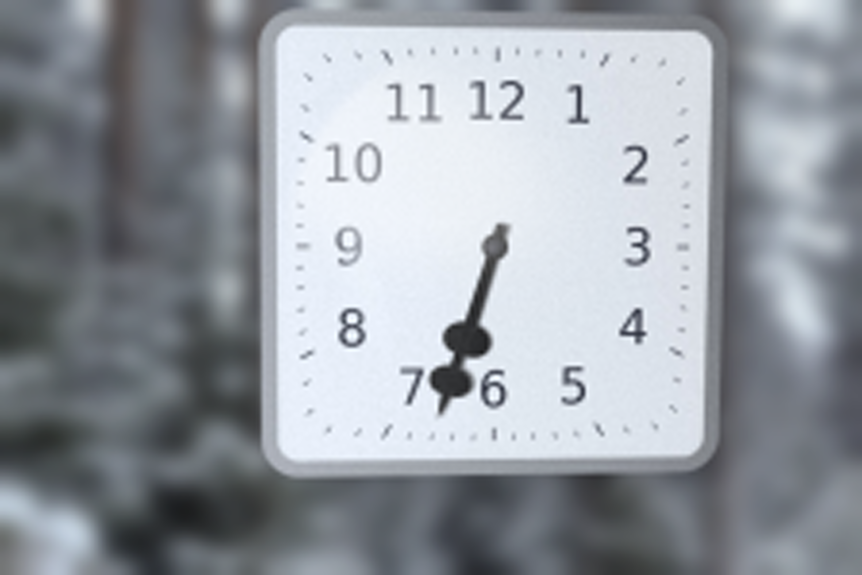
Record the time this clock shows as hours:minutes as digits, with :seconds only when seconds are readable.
6:33
